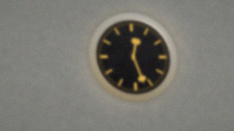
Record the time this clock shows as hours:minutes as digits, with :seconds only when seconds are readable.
12:27
